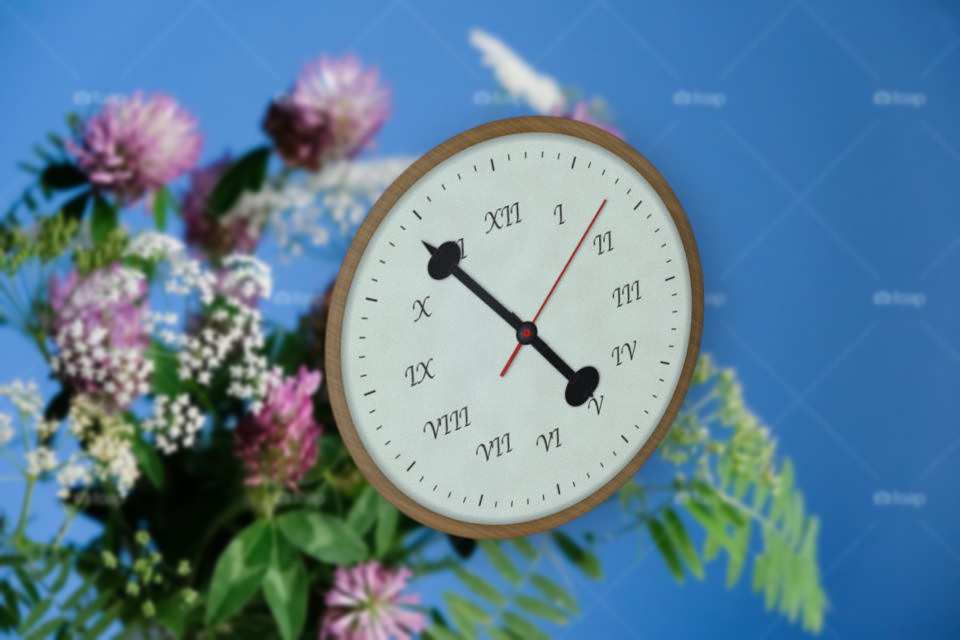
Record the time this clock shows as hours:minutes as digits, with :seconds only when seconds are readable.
4:54:08
